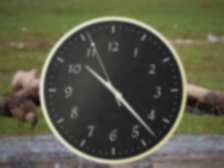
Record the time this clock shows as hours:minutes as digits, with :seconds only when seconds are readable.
10:22:56
